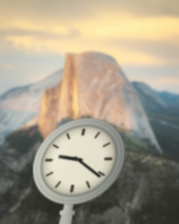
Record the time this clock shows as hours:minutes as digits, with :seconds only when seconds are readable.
9:21
